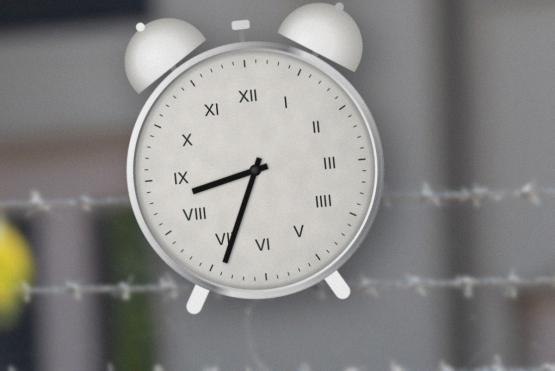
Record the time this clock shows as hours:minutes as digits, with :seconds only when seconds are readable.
8:34
